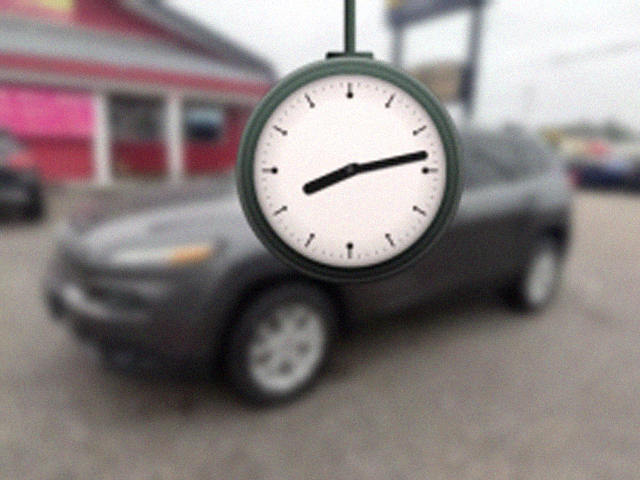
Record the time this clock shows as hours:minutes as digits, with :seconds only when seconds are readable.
8:13
